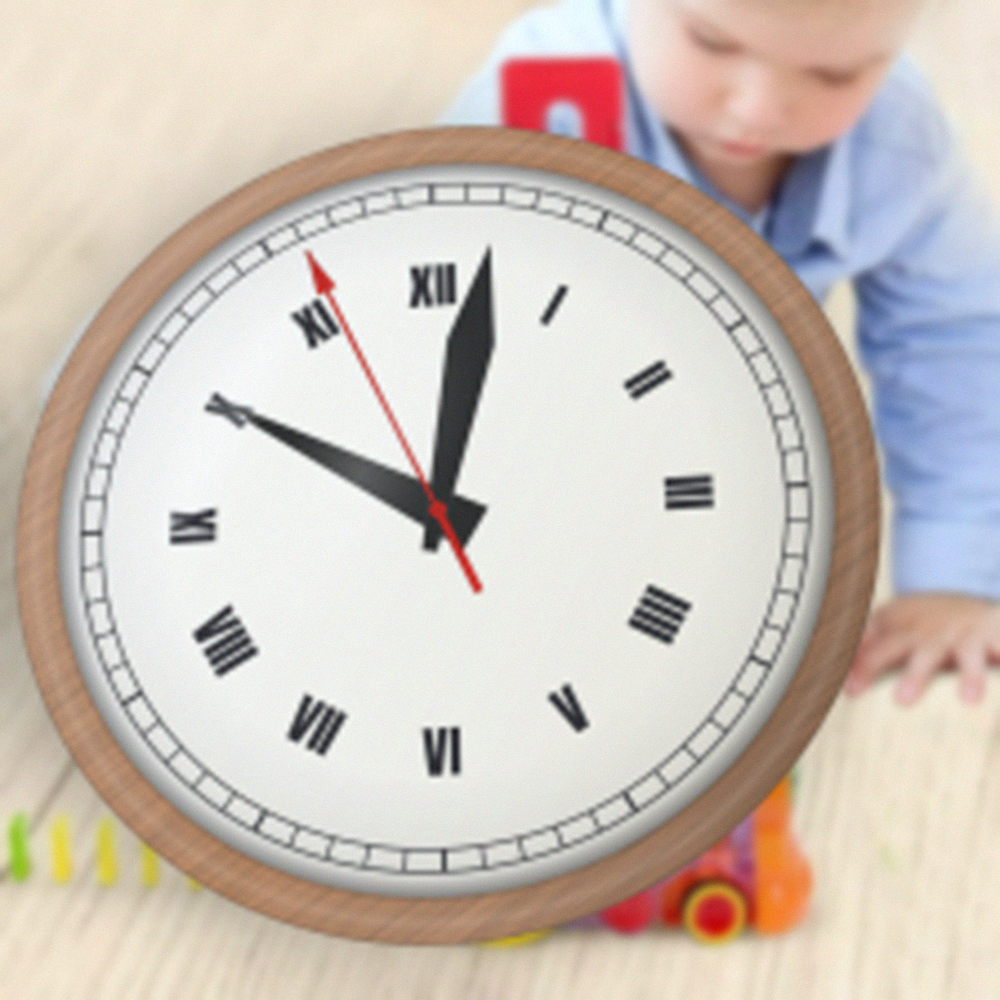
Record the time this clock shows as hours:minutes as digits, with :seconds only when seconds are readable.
10:01:56
